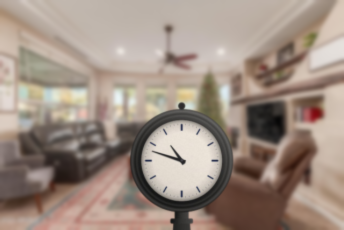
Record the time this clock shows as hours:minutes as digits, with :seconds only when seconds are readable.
10:48
